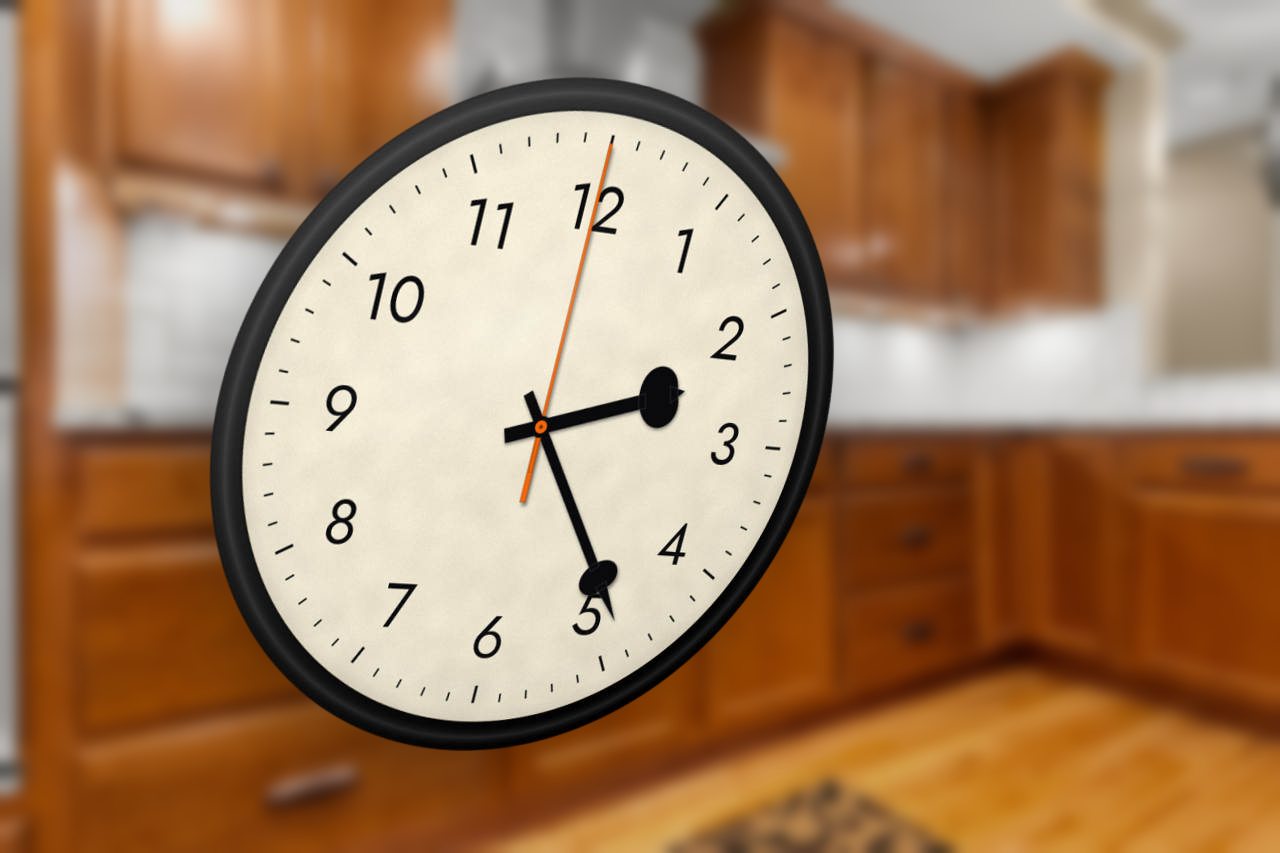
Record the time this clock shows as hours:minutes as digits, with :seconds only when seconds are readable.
2:24:00
